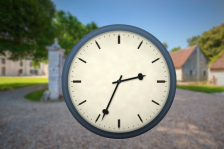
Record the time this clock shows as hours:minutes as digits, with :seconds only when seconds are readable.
2:34
